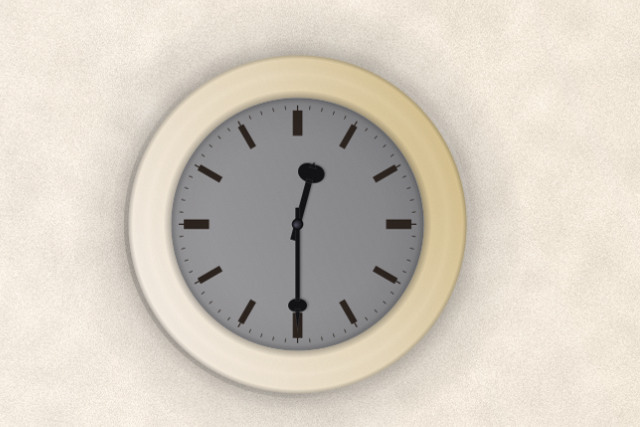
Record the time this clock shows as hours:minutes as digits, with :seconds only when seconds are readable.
12:30
